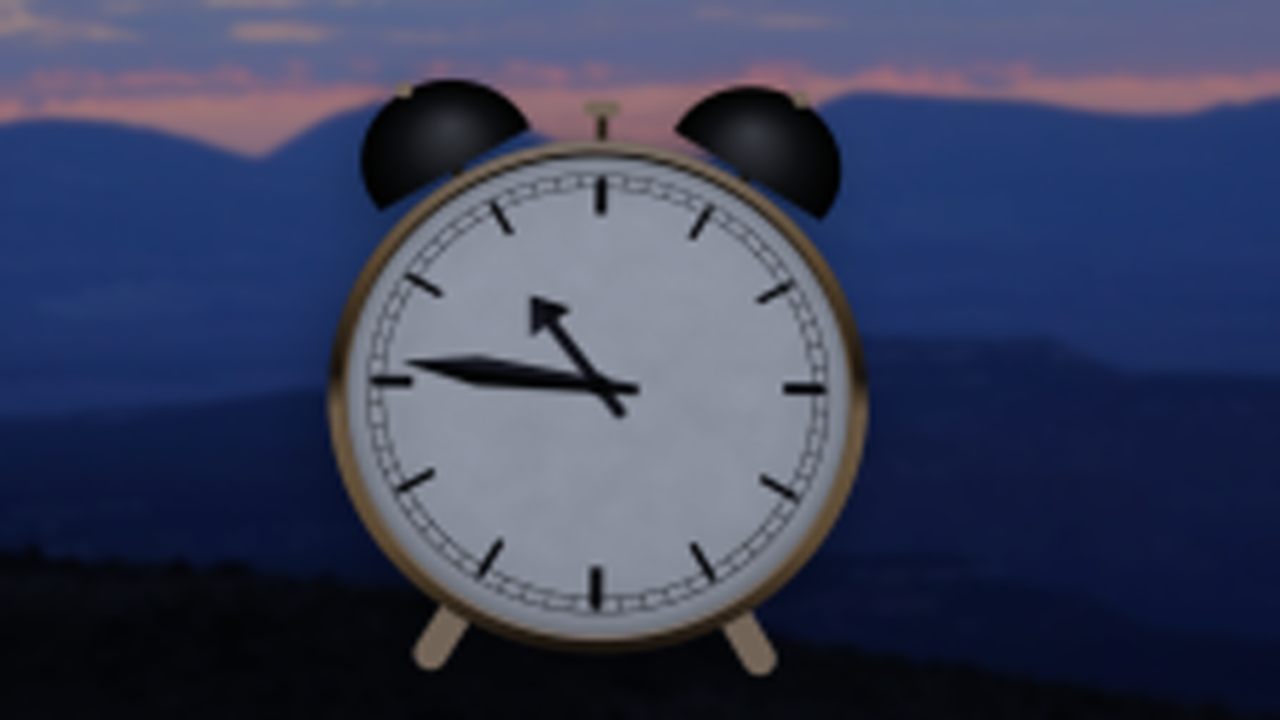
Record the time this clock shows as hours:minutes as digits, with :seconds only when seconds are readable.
10:46
